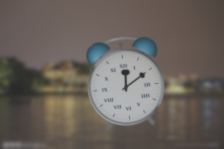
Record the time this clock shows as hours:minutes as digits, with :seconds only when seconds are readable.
12:10
